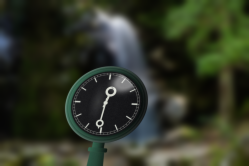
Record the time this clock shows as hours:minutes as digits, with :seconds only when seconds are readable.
12:31
